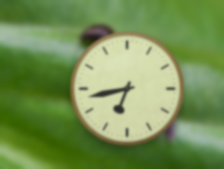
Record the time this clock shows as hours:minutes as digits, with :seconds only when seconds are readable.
6:43
